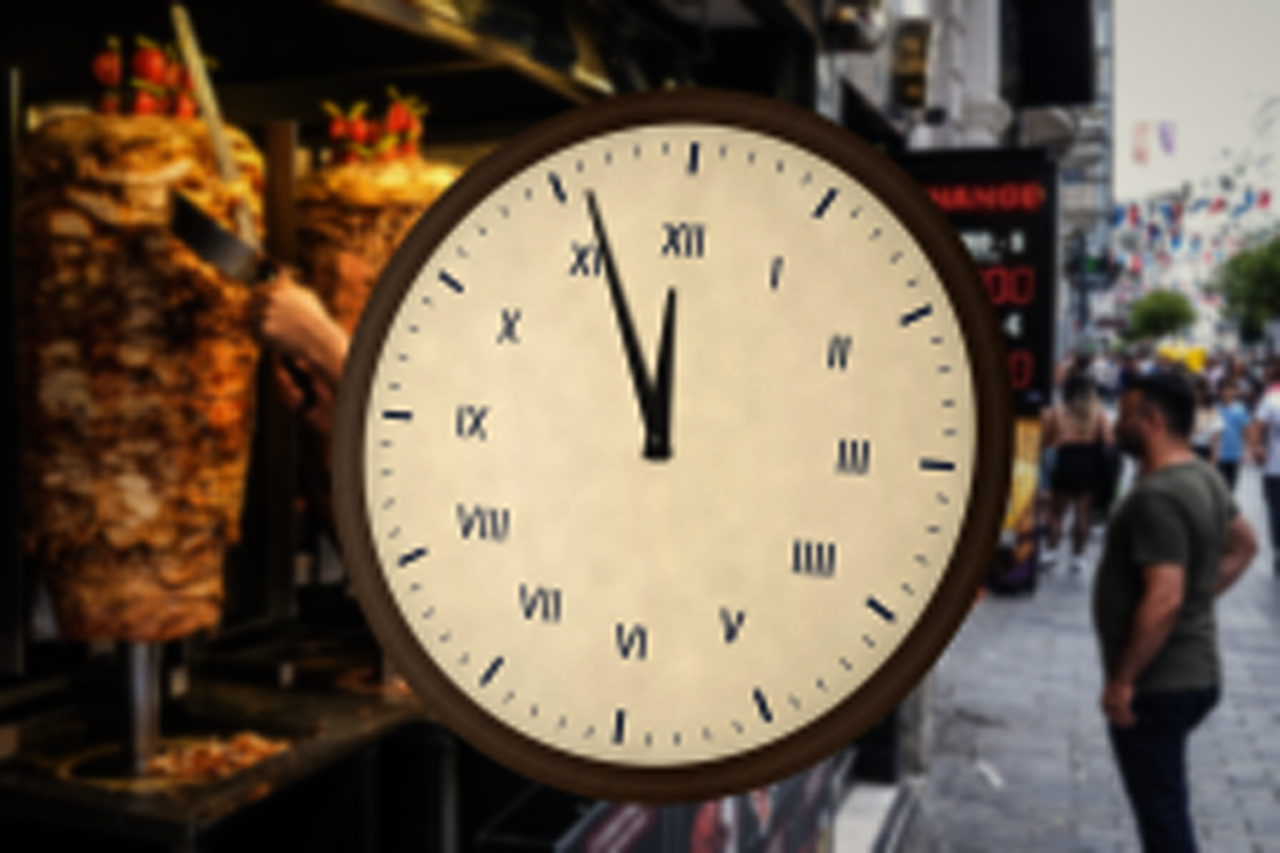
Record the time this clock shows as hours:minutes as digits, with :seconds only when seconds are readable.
11:56
